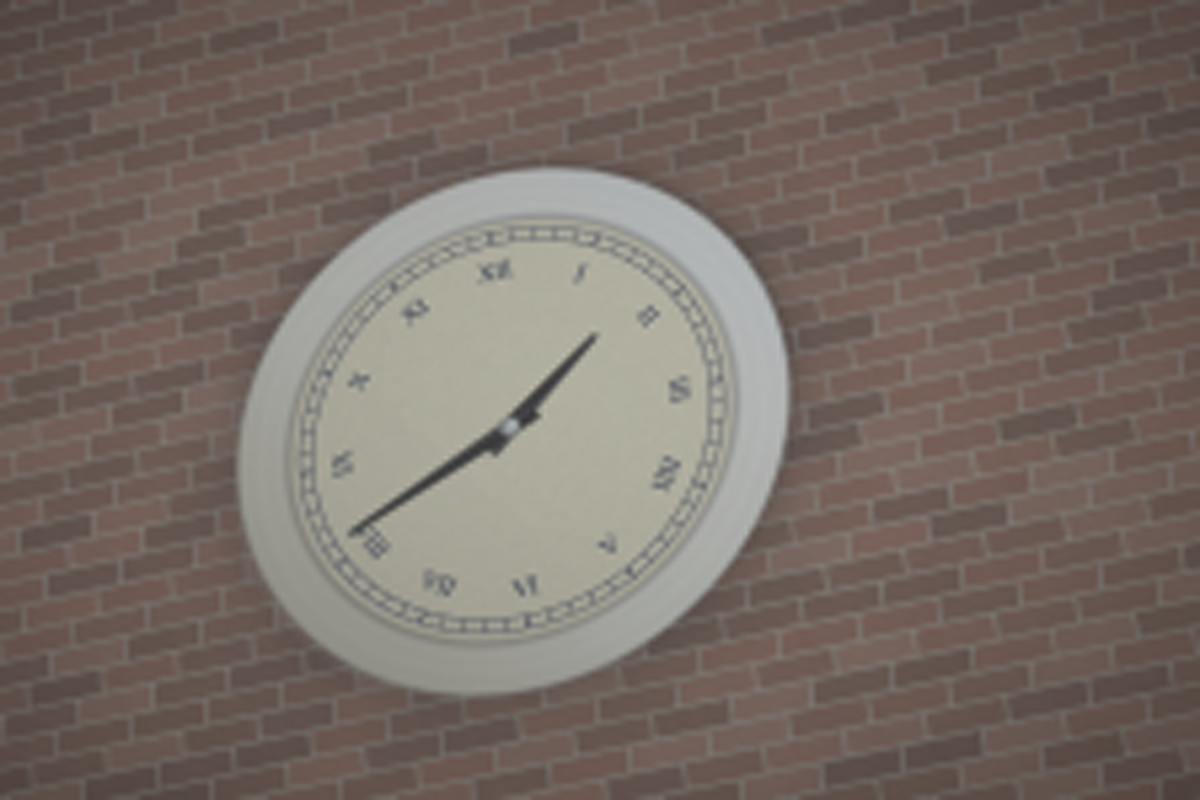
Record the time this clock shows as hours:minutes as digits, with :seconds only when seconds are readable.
1:41
